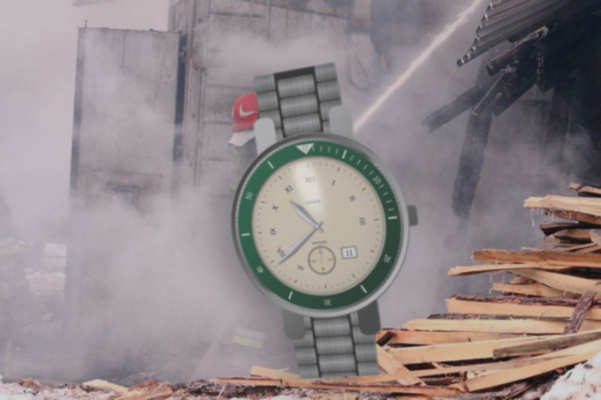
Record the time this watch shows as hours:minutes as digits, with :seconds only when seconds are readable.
10:39
